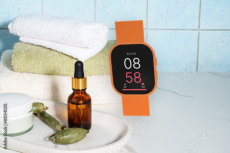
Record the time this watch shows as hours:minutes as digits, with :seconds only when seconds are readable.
8:58
